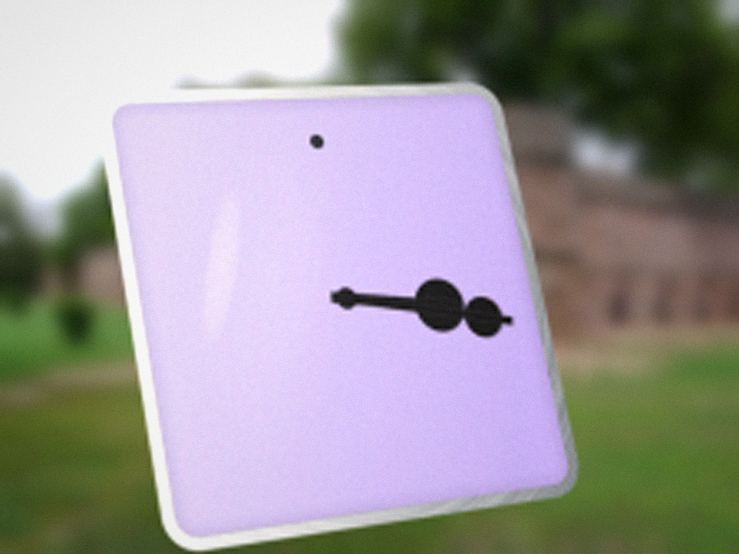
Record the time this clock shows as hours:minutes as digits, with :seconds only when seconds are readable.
3:17
